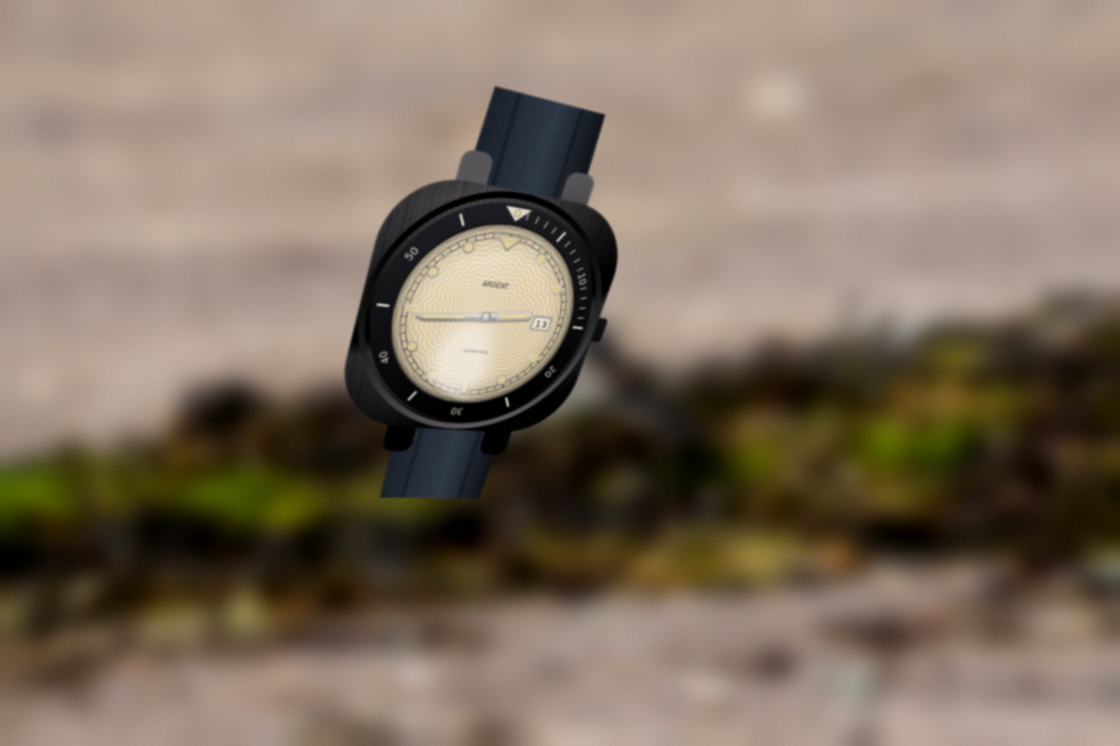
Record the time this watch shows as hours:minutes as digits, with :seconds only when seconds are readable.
2:44
